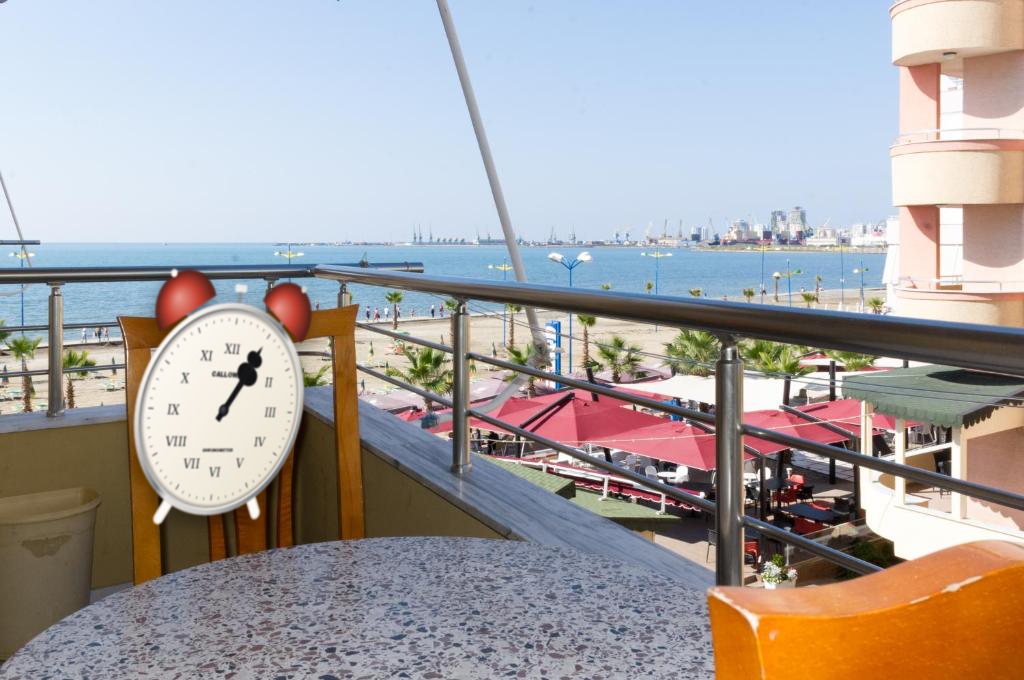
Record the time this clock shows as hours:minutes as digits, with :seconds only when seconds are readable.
1:05
